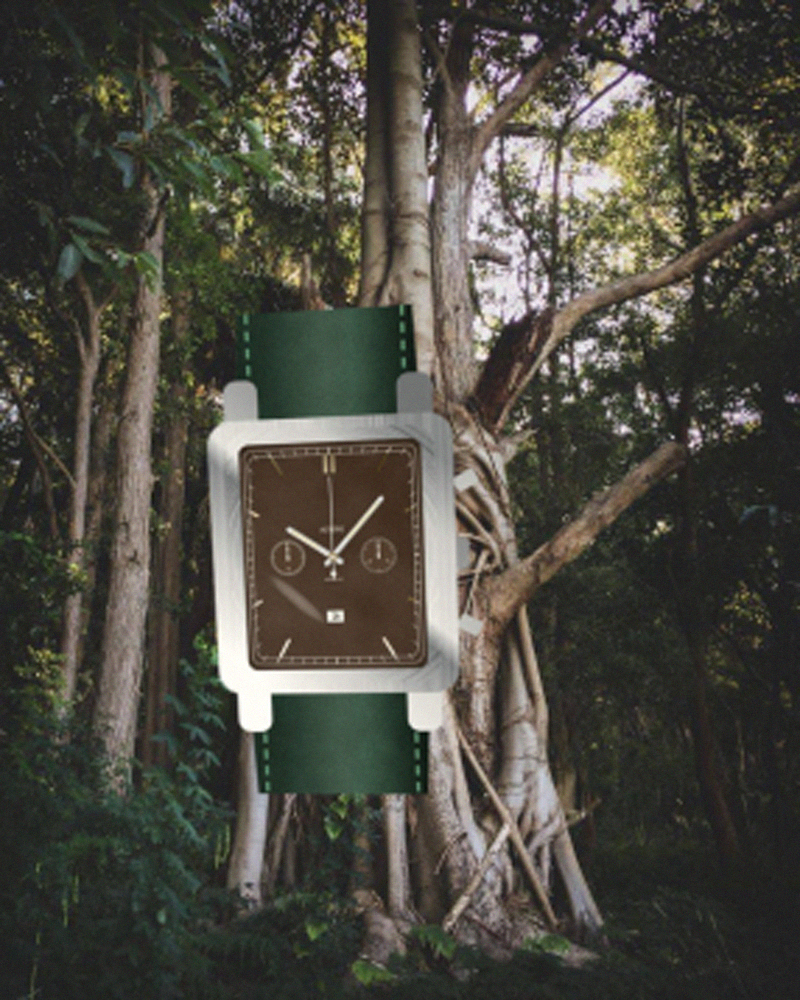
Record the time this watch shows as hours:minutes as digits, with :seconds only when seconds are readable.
10:07
